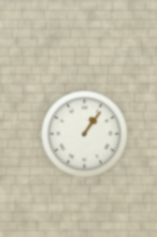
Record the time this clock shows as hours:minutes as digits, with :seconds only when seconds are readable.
1:06
